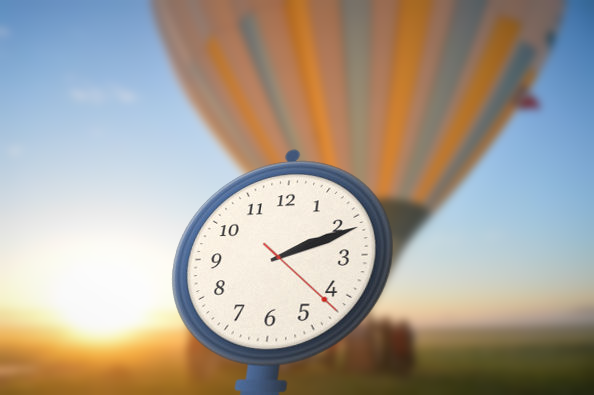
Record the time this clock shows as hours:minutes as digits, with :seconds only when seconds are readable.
2:11:22
